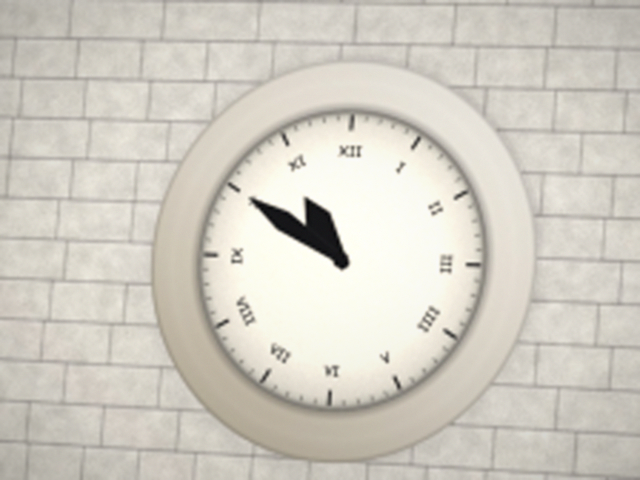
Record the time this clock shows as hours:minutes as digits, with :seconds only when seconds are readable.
10:50
